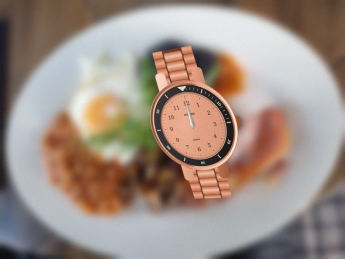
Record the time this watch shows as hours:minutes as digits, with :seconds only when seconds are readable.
12:00
